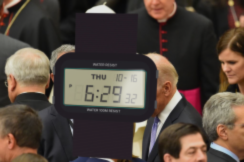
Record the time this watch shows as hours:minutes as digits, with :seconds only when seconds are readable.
6:29:32
